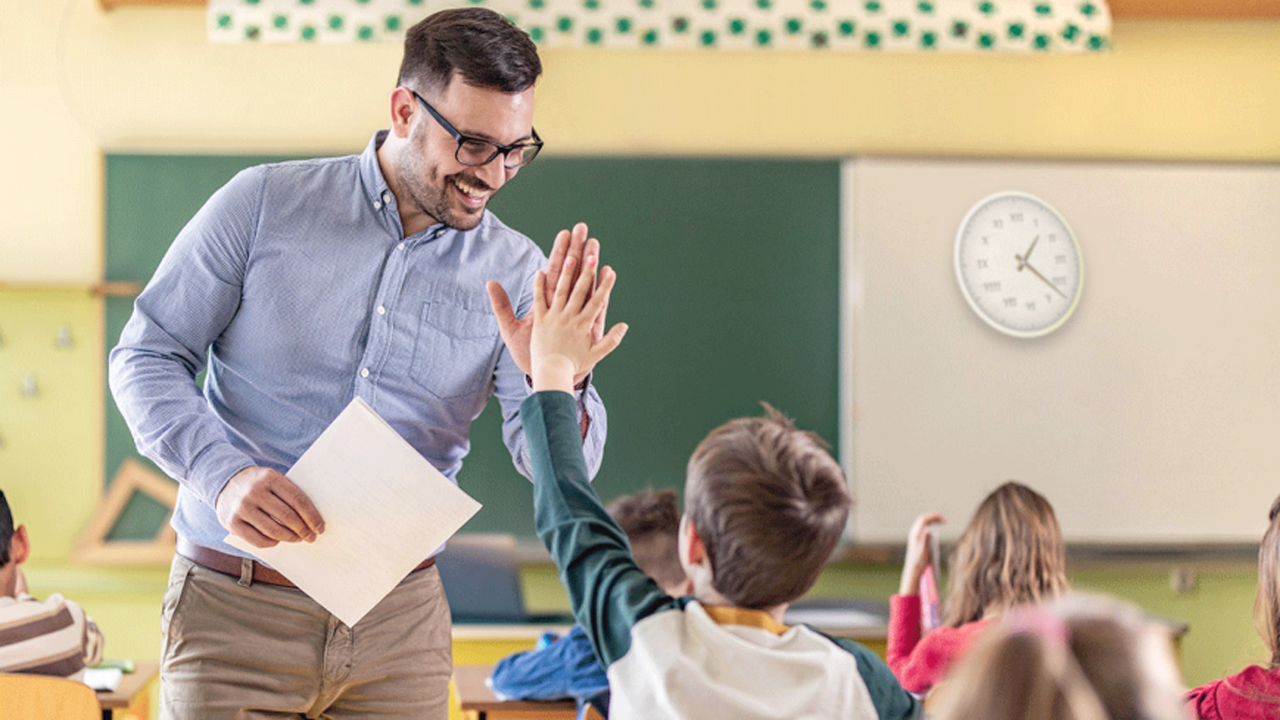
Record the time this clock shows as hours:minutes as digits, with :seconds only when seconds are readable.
1:22
